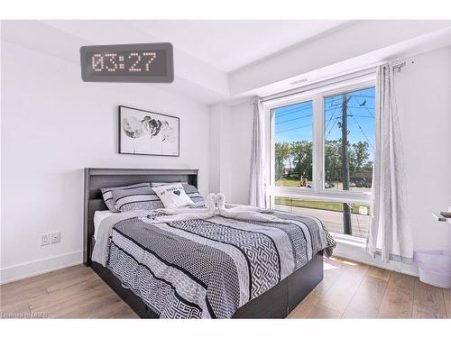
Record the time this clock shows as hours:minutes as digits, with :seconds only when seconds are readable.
3:27
